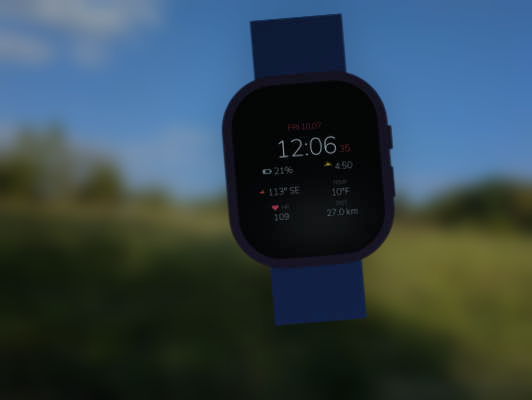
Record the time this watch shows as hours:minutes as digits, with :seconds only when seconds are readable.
12:06:35
